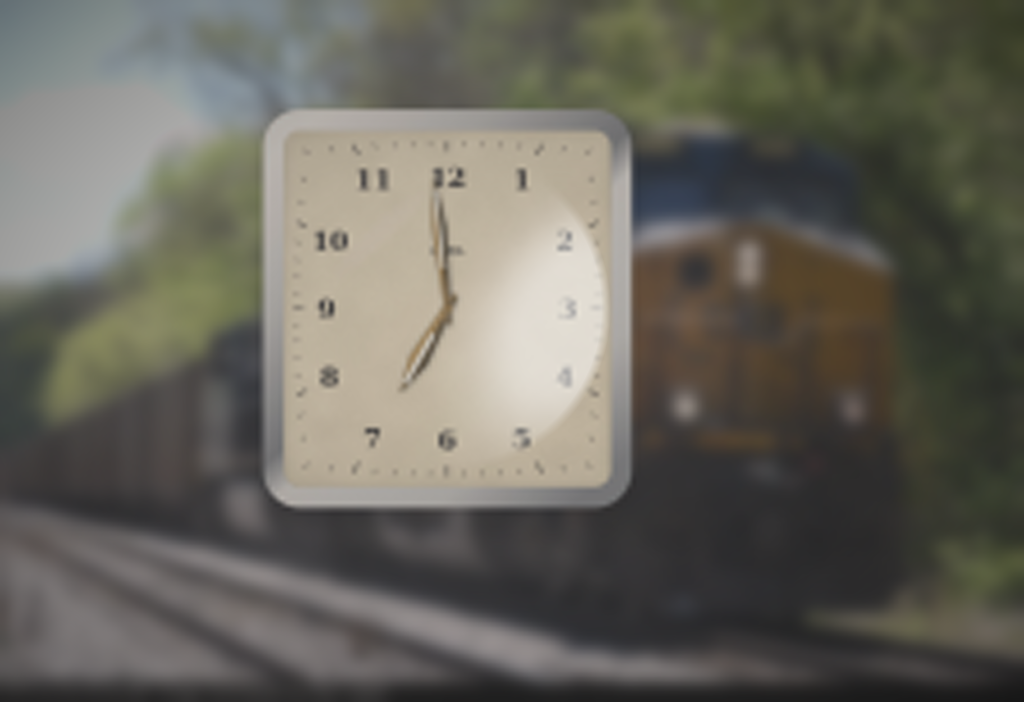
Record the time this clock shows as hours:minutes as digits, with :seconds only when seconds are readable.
6:59
